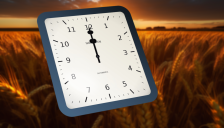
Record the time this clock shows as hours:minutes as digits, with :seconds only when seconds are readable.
12:00
